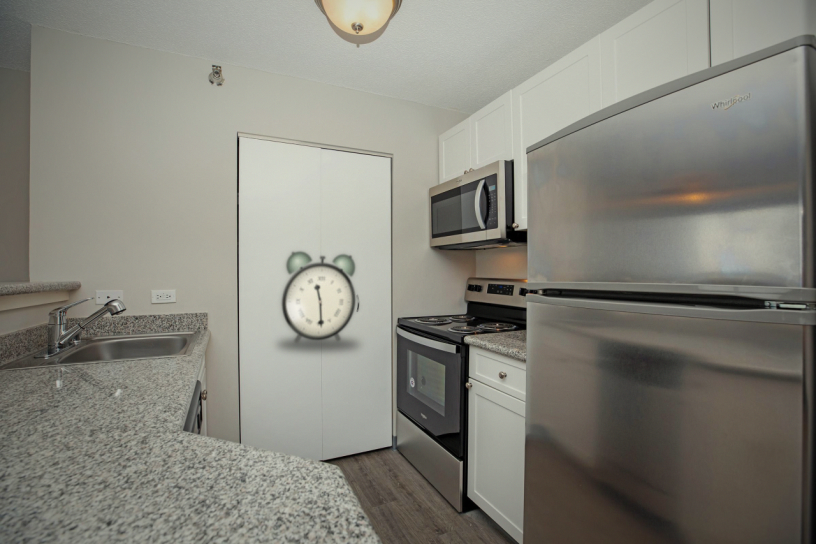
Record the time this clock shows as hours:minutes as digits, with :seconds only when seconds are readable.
11:29
